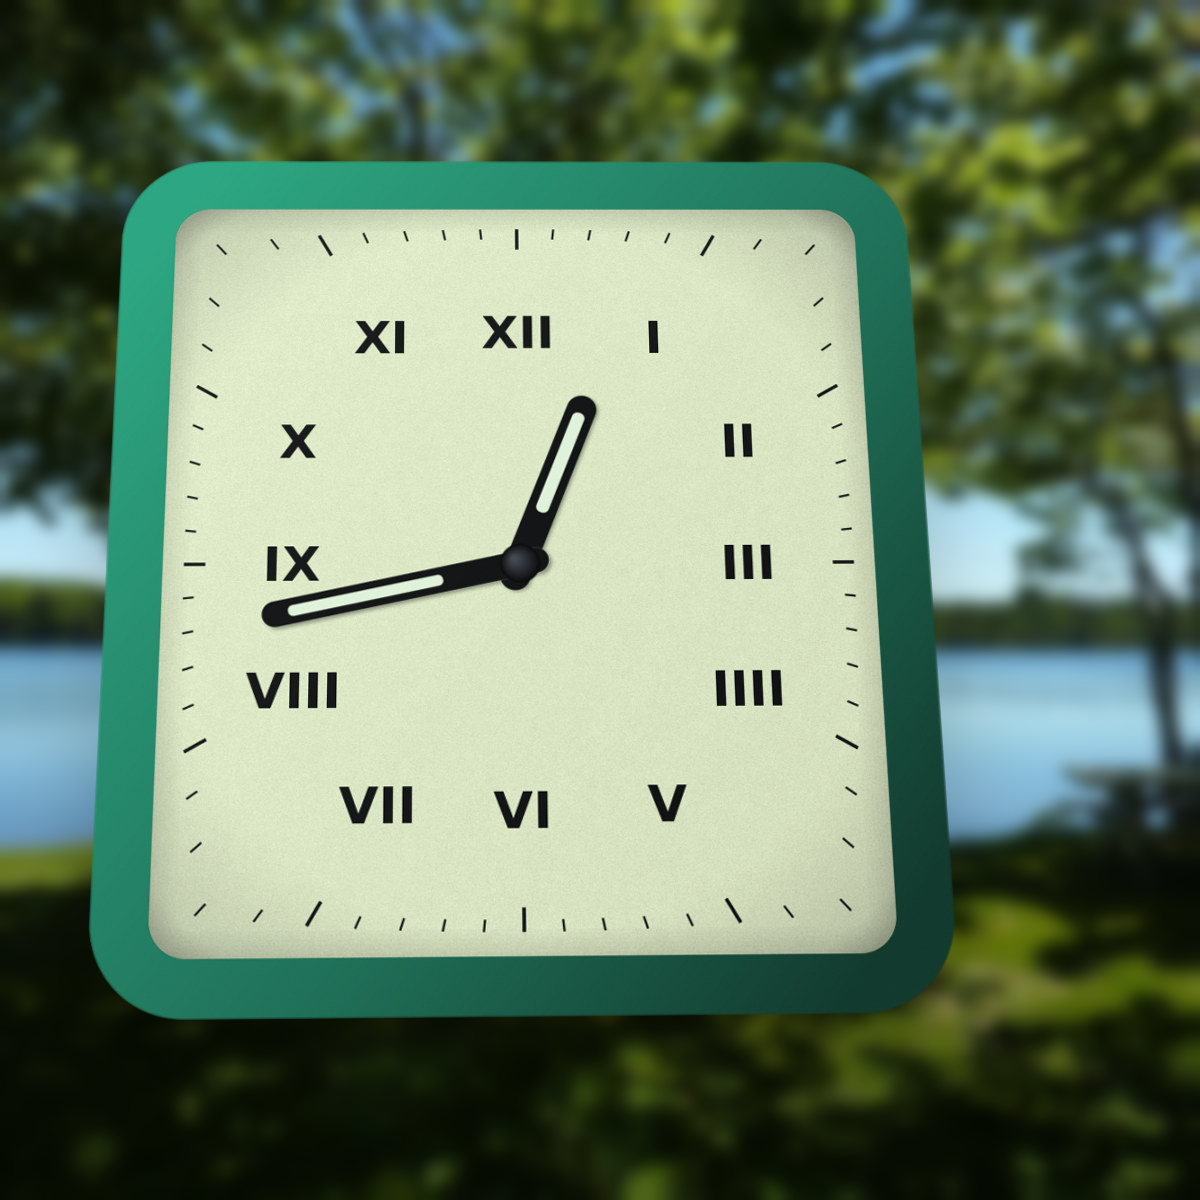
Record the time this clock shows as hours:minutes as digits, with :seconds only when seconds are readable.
12:43
